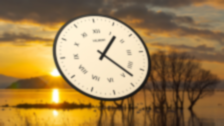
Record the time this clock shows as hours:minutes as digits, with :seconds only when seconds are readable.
1:23
